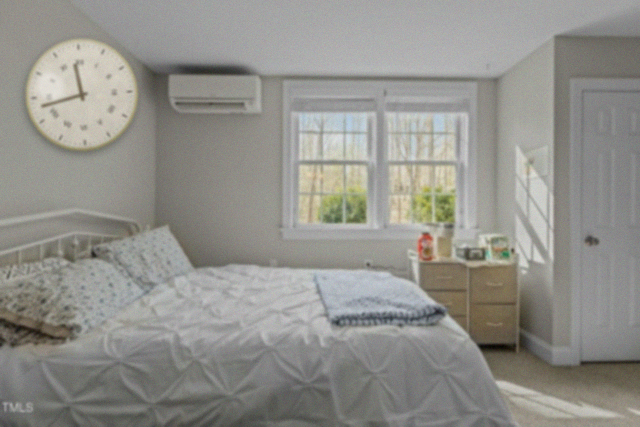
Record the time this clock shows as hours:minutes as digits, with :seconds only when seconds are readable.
11:43
